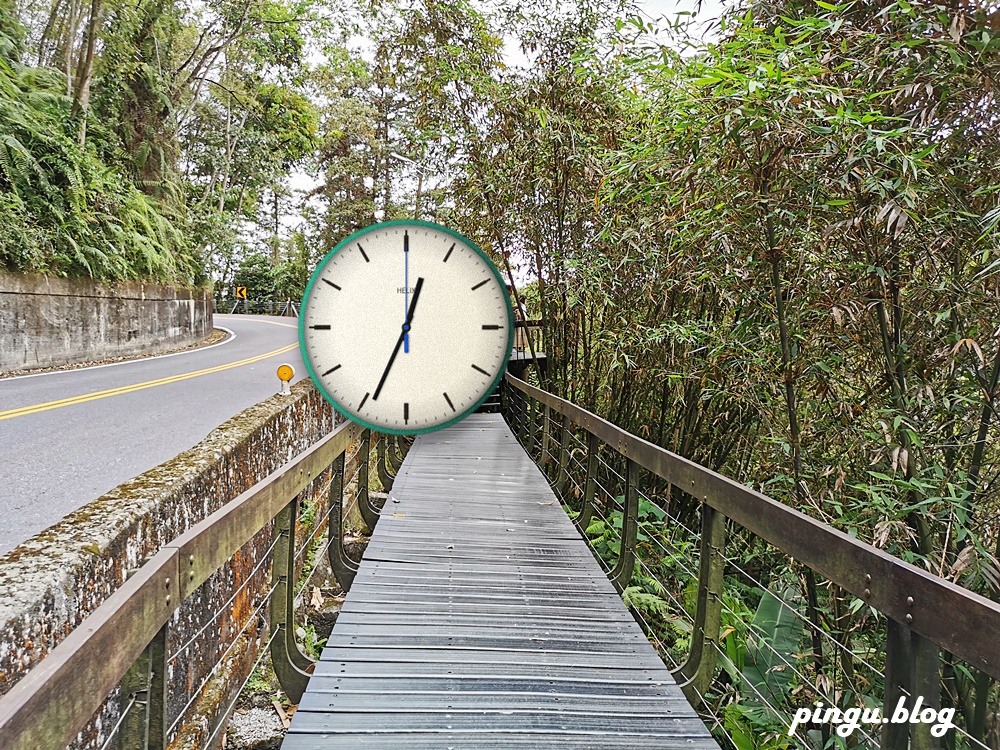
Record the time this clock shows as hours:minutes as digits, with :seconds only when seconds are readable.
12:34:00
